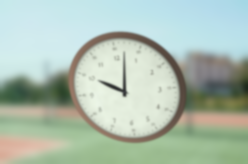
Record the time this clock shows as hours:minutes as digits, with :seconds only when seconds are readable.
10:02
